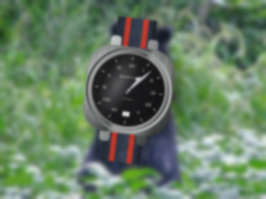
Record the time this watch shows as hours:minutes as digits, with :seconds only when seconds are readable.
1:07
